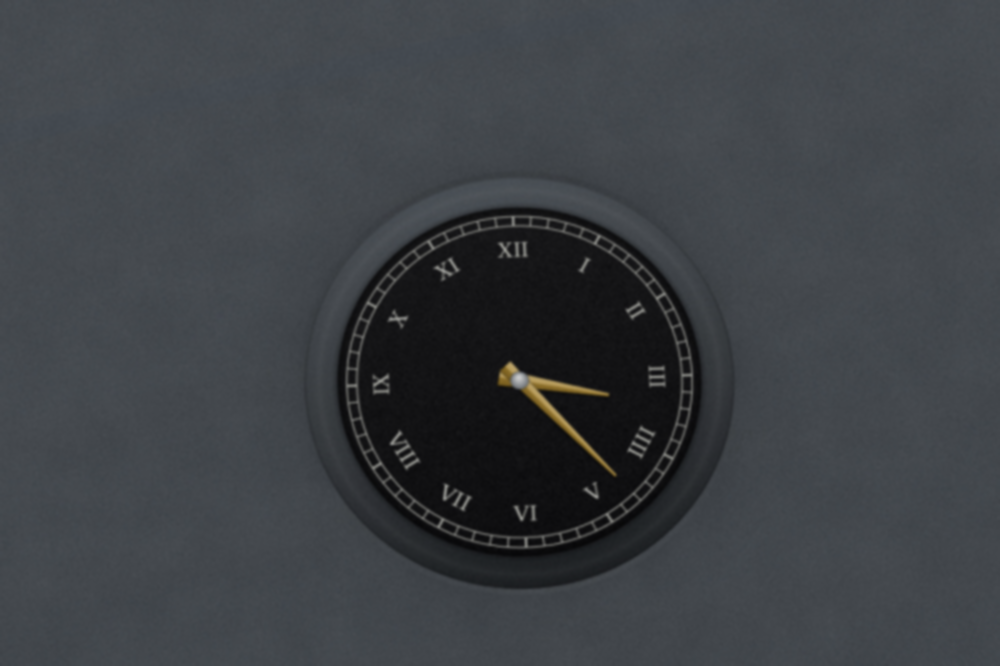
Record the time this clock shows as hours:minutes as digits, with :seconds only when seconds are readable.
3:23
